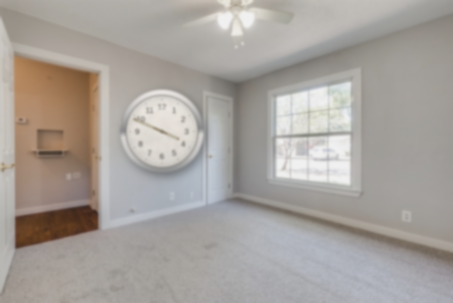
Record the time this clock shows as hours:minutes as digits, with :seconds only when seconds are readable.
3:49
